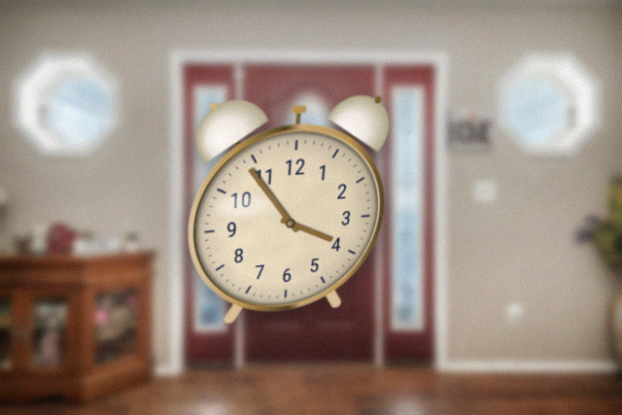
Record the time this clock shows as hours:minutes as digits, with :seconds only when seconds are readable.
3:54
